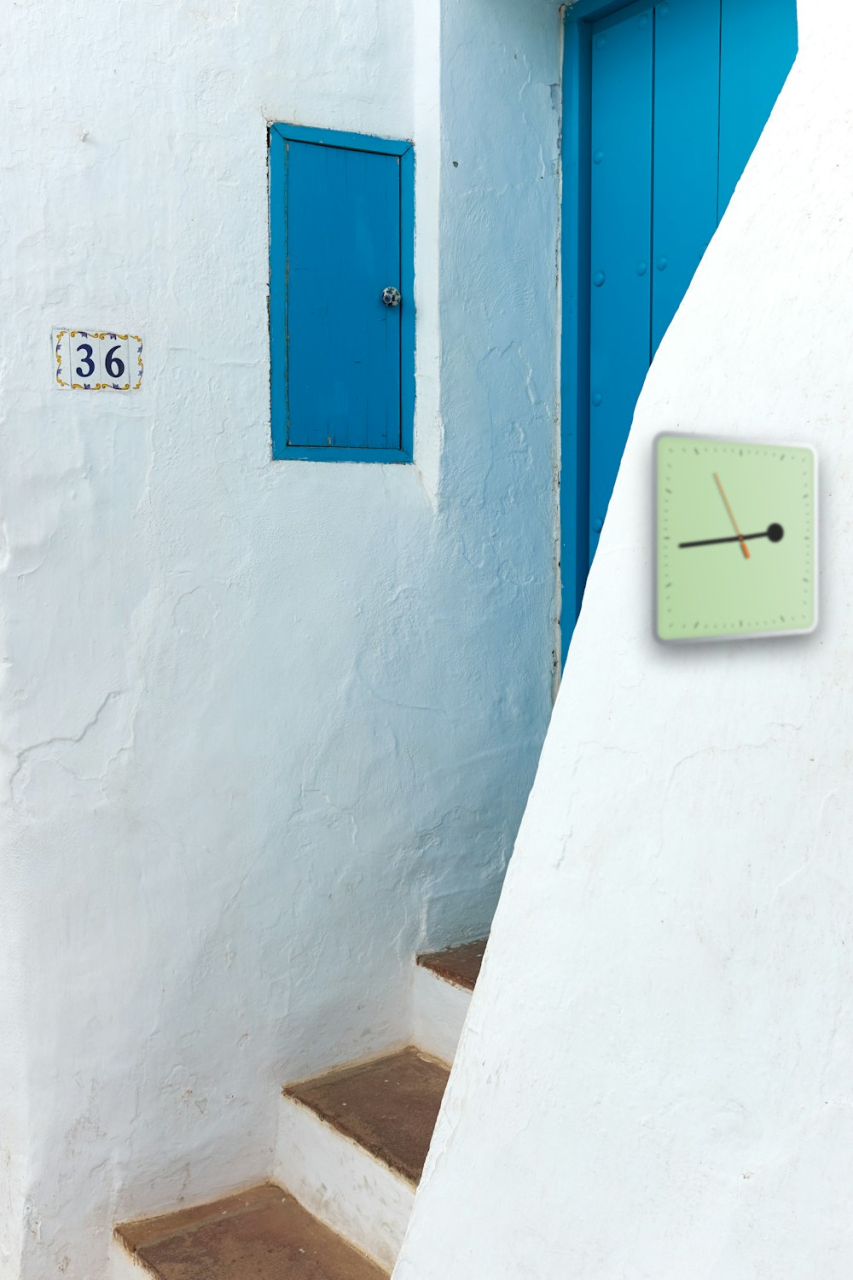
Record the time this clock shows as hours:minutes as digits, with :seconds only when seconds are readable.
2:43:56
